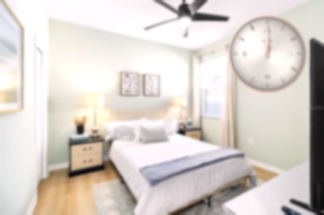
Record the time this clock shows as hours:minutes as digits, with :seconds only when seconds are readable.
12:00
